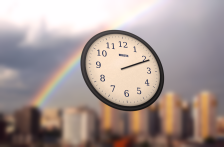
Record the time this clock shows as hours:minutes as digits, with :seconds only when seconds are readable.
2:11
